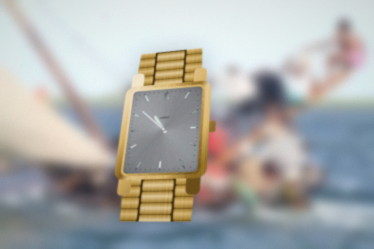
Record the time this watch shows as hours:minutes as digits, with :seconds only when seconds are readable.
10:52
